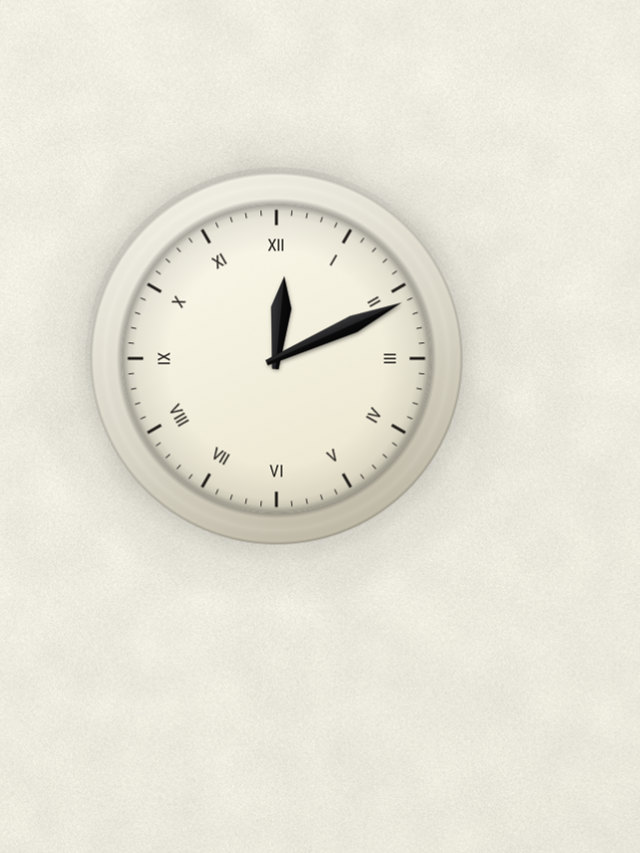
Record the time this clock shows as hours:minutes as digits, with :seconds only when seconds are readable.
12:11
